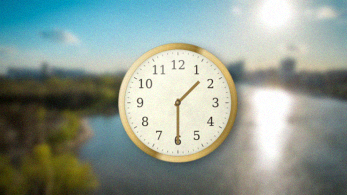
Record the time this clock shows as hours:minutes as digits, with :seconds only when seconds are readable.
1:30
